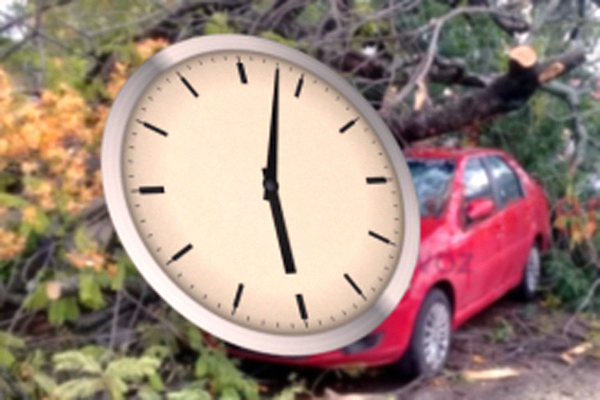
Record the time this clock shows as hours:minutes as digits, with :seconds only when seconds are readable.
6:03
